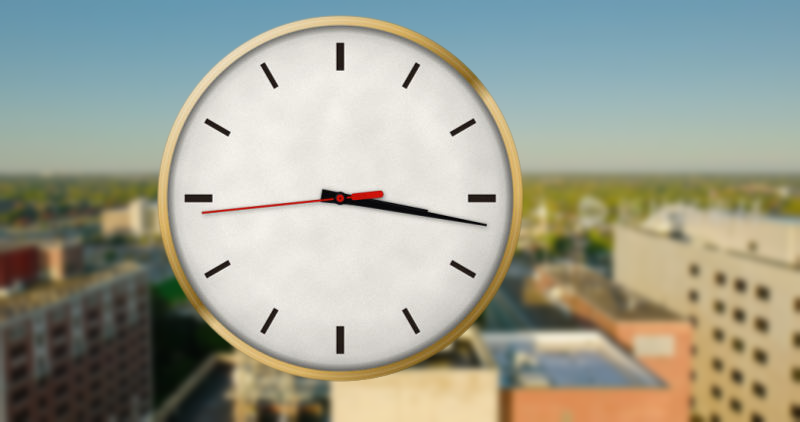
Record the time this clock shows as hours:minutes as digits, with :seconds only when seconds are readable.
3:16:44
